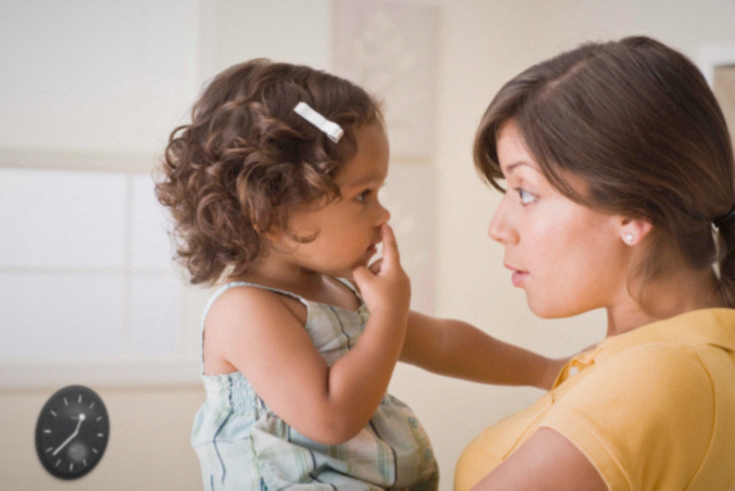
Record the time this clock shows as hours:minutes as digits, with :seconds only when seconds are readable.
12:38
